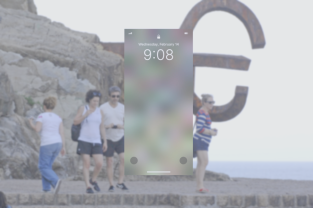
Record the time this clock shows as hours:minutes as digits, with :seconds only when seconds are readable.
9:08
